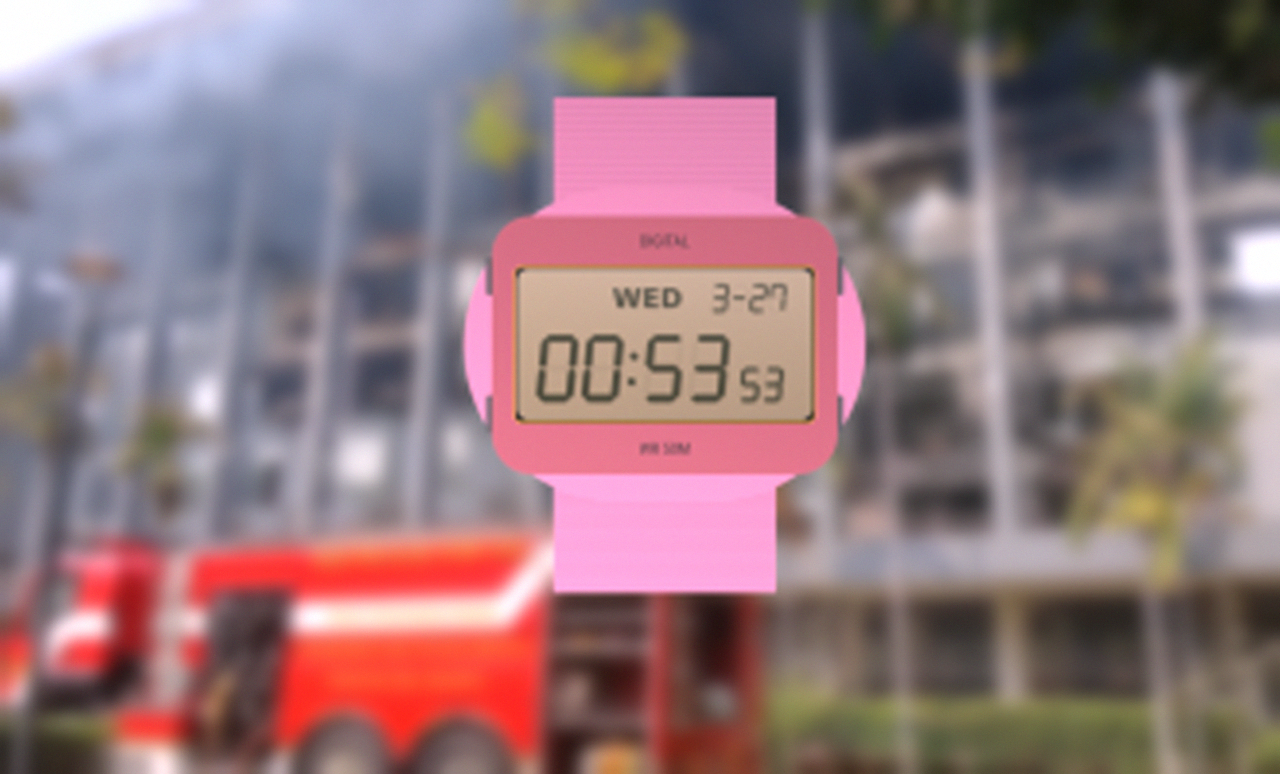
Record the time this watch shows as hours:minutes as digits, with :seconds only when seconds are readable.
0:53:53
